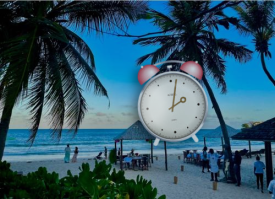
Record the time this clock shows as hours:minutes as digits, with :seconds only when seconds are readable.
2:02
